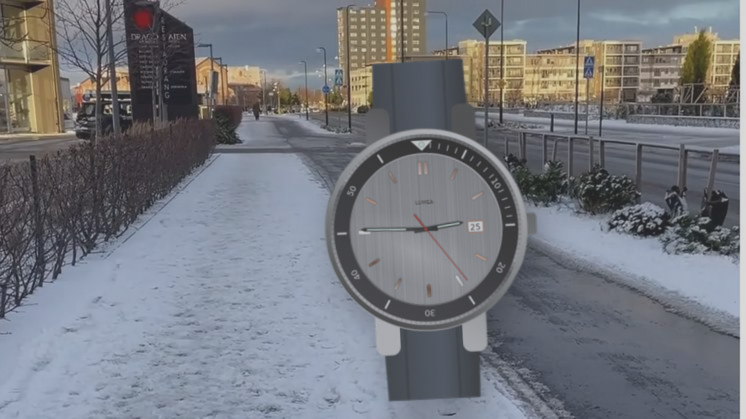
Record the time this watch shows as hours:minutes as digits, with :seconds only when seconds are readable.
2:45:24
